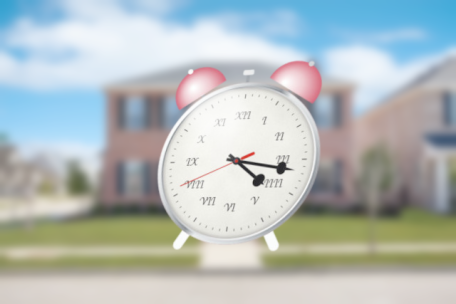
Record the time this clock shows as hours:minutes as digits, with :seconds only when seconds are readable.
4:16:41
